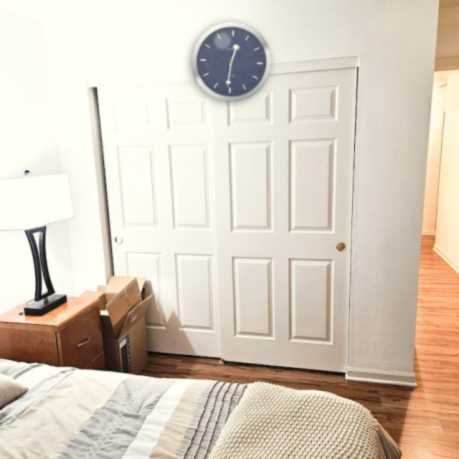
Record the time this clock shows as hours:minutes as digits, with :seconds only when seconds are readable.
12:31
